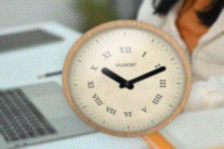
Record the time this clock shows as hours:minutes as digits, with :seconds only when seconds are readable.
10:11
